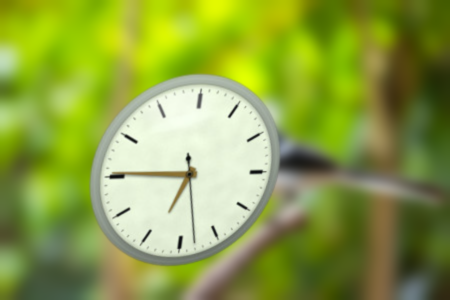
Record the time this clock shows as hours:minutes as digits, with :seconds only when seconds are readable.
6:45:28
